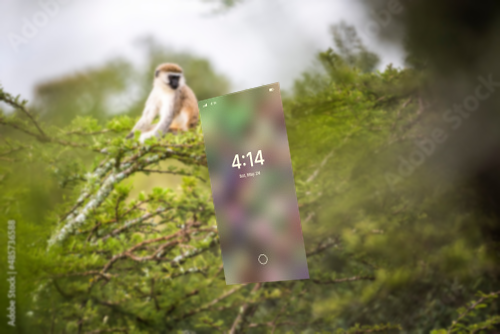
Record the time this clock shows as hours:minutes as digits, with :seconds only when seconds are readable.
4:14
